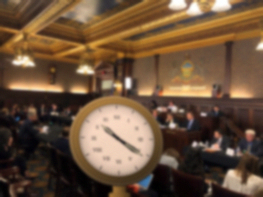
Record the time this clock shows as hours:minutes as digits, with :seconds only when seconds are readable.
10:21
